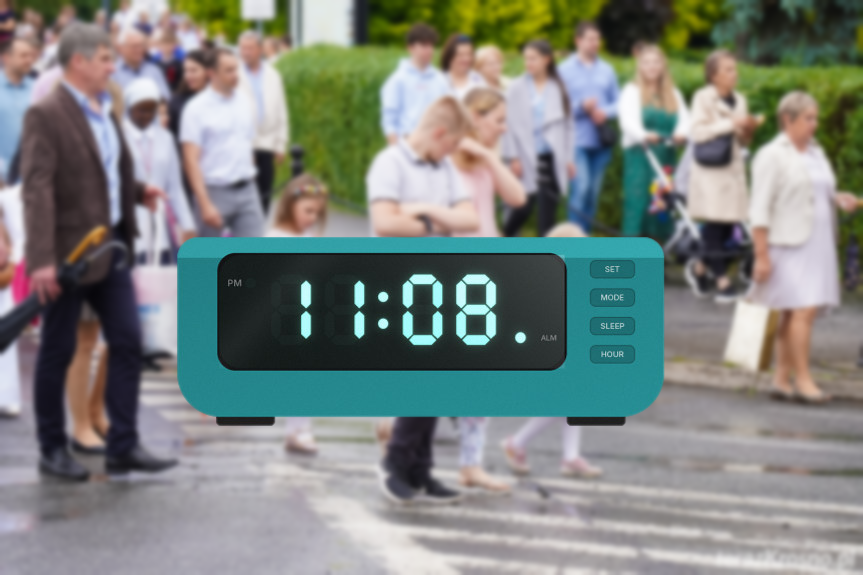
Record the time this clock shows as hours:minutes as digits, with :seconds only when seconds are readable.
11:08
